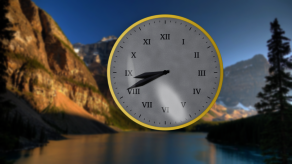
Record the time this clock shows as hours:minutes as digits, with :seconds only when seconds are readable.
8:41
